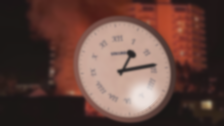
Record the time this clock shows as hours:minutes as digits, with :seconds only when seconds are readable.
1:14
